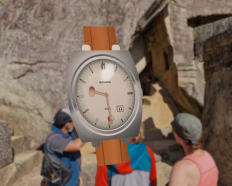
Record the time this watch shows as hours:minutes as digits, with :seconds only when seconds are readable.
9:29
